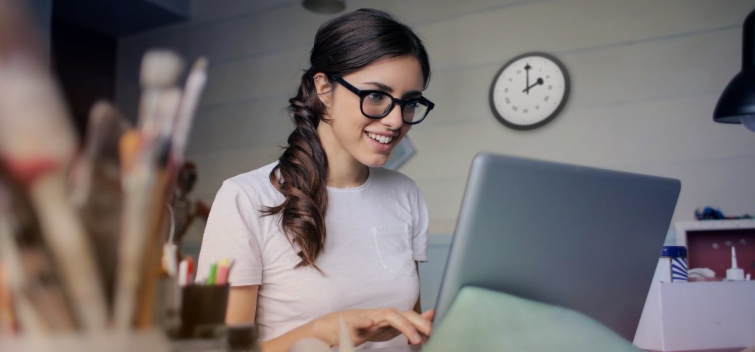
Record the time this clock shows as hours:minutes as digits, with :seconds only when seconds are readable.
1:59
